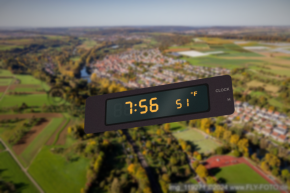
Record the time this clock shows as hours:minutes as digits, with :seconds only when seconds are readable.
7:56
